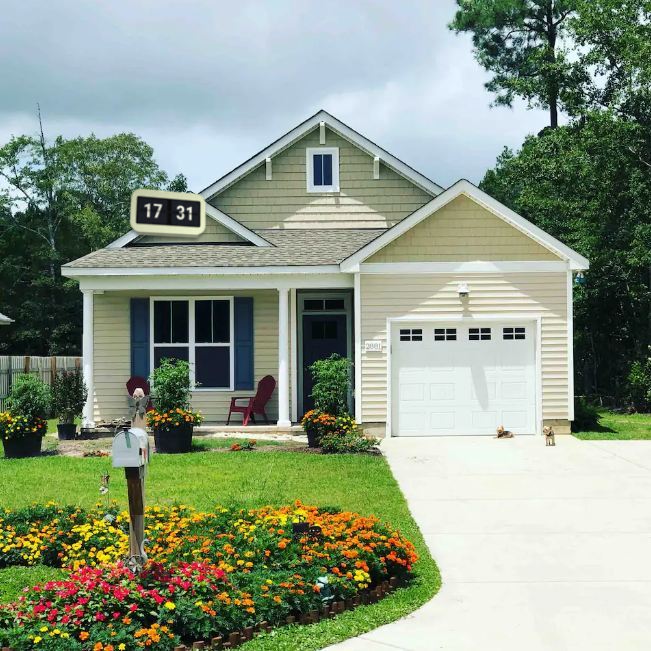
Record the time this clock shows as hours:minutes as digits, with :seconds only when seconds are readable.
17:31
